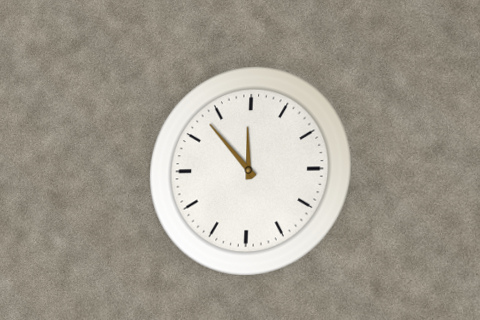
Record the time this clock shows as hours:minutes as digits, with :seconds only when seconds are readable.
11:53
